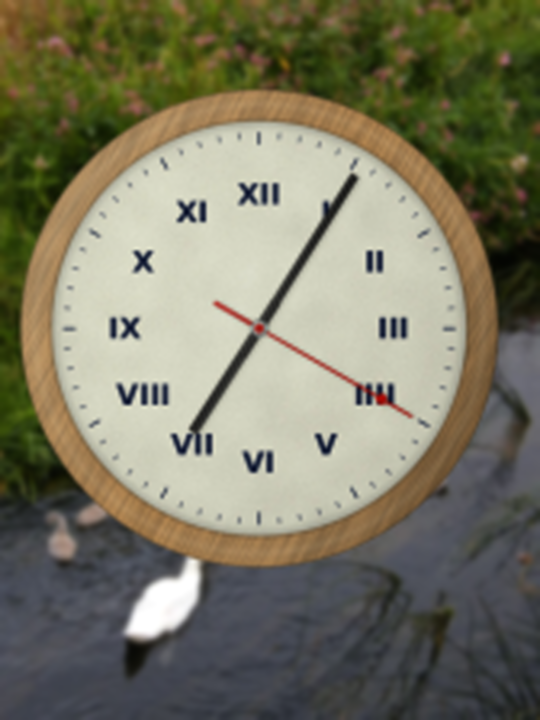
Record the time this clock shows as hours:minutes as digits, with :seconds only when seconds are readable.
7:05:20
